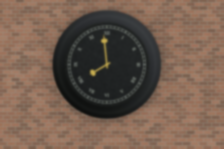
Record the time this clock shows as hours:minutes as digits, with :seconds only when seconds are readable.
7:59
